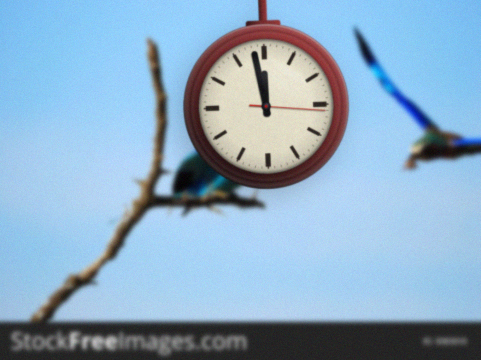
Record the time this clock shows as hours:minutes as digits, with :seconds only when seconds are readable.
11:58:16
